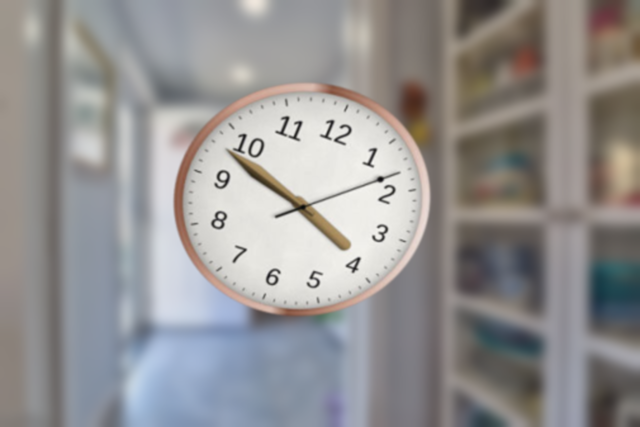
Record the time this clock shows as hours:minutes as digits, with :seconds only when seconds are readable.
3:48:08
